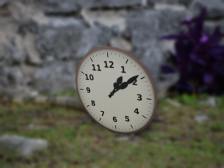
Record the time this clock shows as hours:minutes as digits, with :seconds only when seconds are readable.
1:09
